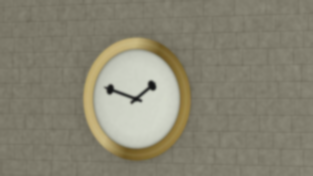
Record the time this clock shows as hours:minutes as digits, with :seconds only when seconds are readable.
1:48
